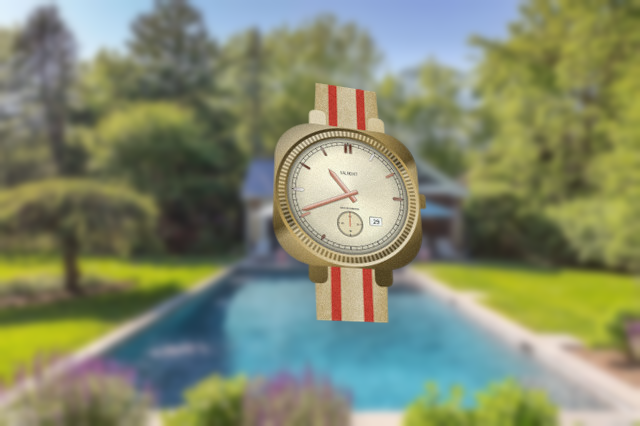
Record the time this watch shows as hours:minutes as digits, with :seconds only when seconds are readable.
10:41
